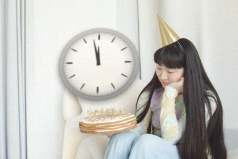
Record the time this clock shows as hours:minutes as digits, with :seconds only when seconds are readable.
11:58
